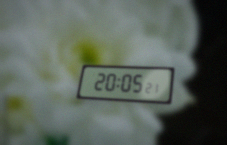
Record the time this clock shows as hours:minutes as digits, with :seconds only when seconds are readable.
20:05
